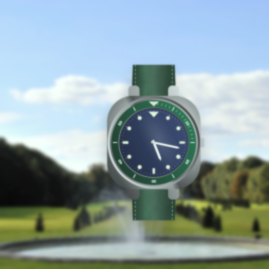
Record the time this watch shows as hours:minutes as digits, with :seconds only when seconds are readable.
5:17
